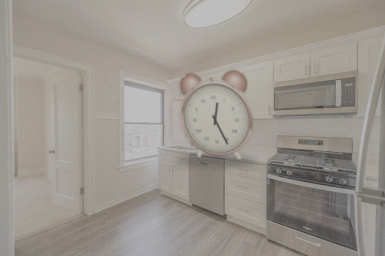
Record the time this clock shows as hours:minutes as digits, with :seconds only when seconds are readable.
12:26
